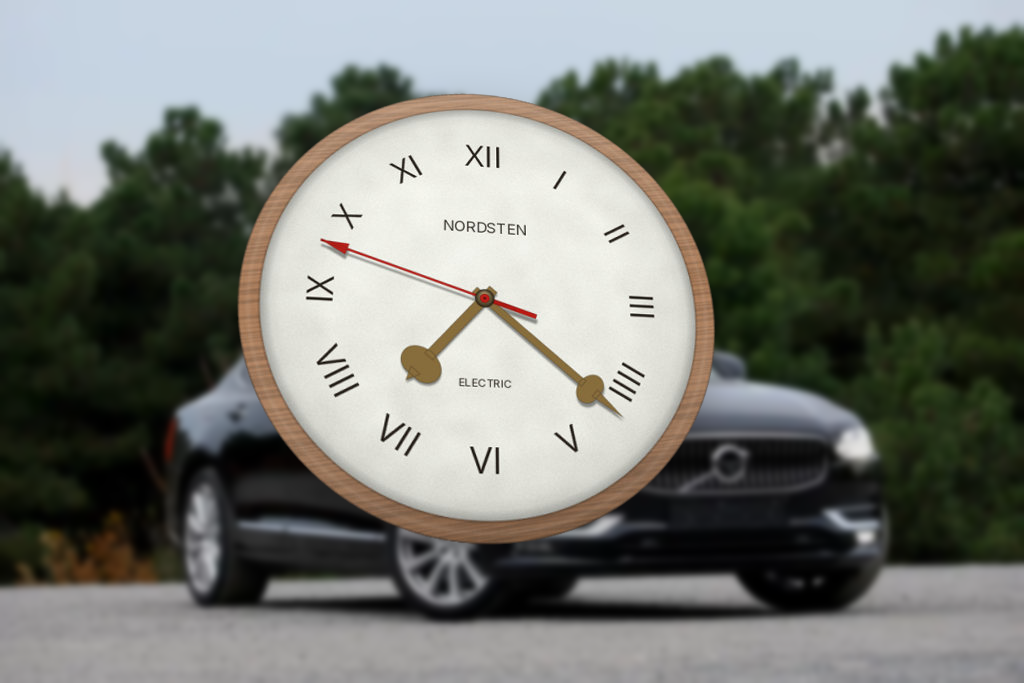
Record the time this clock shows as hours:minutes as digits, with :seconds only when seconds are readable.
7:21:48
